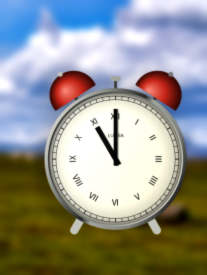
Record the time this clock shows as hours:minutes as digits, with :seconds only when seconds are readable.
11:00
